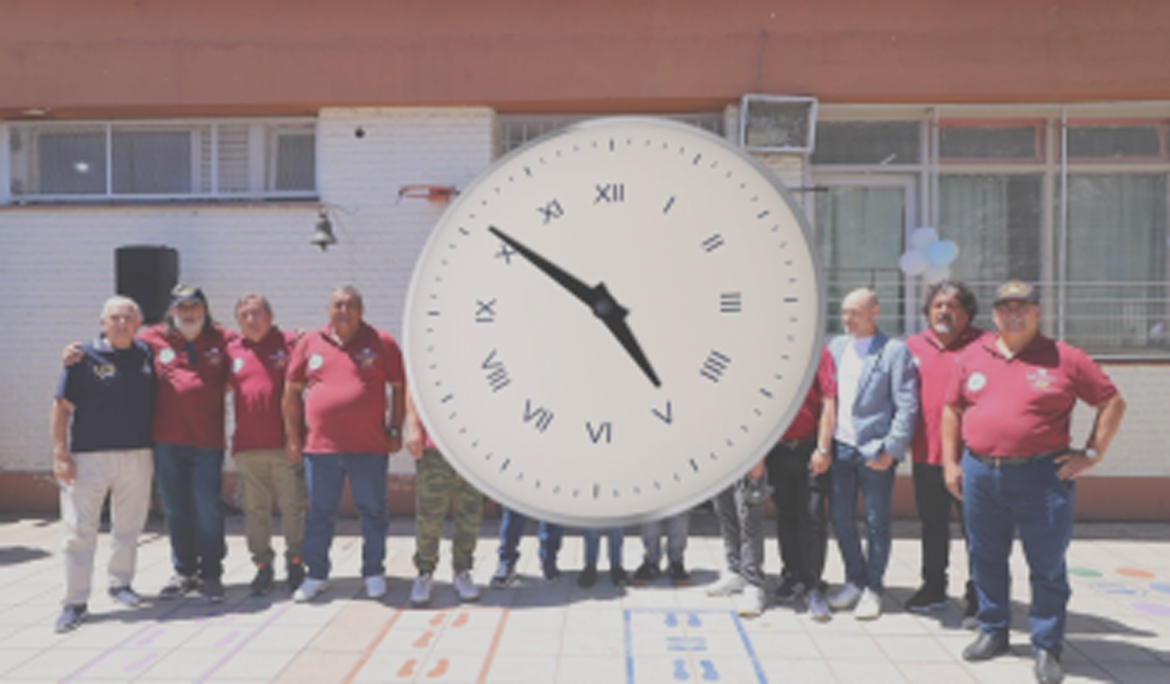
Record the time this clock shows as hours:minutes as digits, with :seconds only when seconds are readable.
4:51
